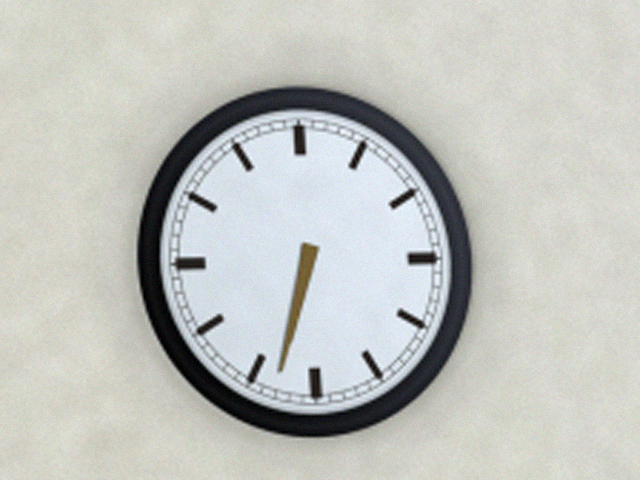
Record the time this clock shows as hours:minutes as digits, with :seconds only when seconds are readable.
6:33
